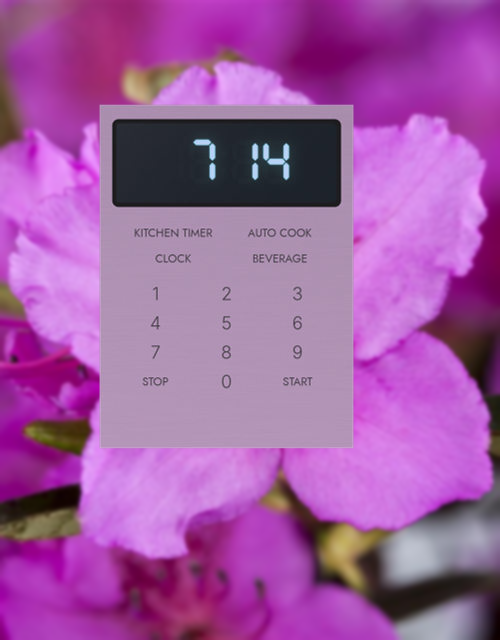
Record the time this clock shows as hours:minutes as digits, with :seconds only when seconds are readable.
7:14
